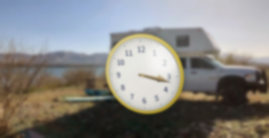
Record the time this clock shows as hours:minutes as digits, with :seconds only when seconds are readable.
3:17
